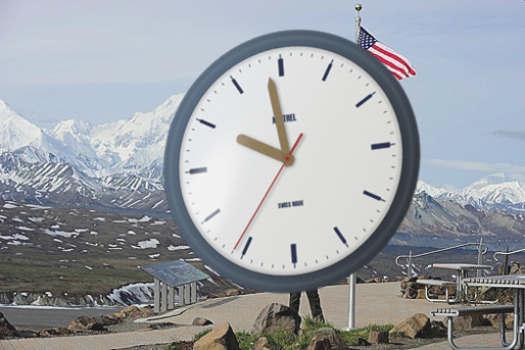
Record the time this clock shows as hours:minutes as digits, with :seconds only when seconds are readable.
9:58:36
